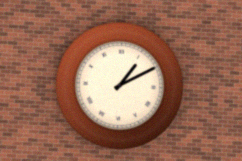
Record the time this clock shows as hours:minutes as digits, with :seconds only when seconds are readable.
1:10
